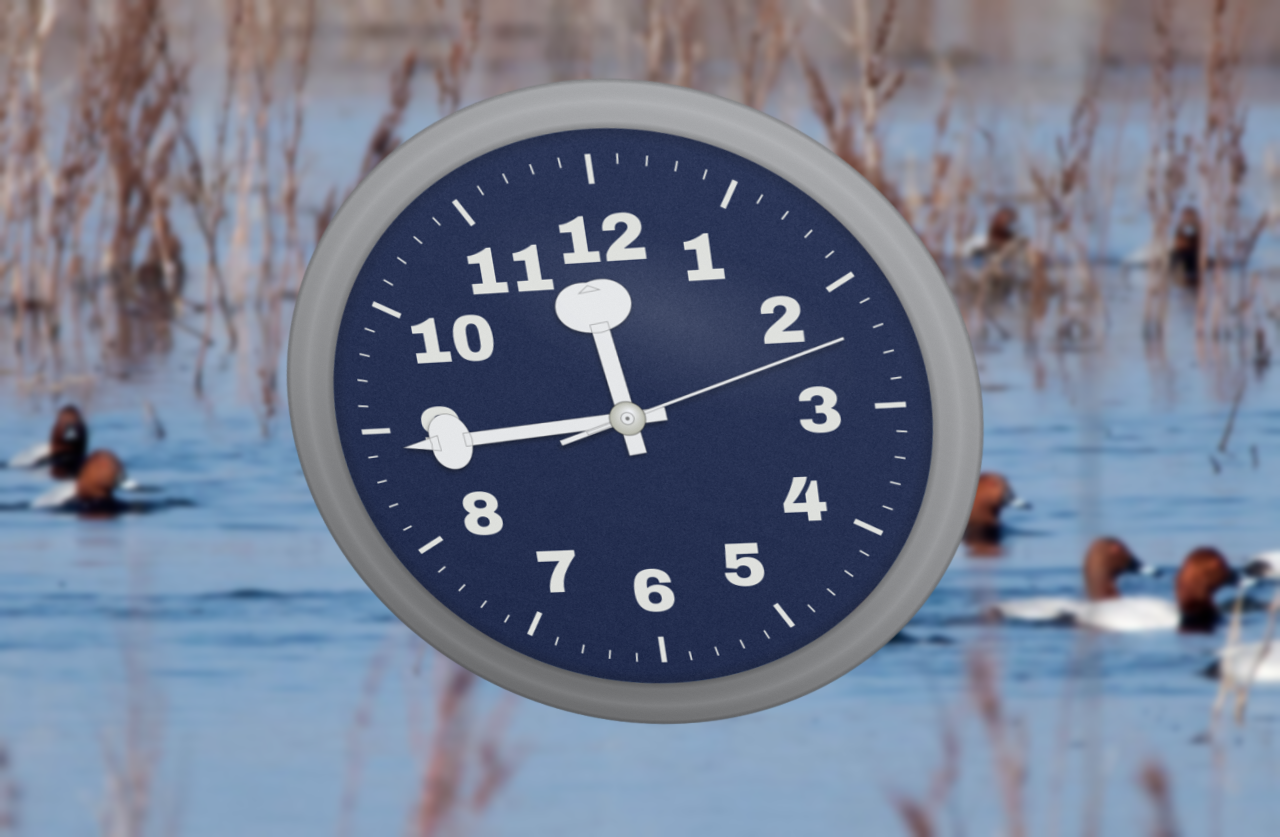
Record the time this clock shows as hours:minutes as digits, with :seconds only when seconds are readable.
11:44:12
